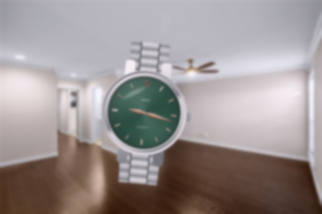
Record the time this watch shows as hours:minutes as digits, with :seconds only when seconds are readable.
9:17
